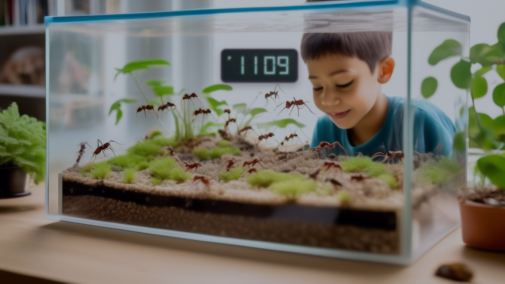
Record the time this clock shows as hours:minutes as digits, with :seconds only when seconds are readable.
11:09
